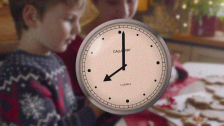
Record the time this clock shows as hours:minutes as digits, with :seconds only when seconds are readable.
8:01
